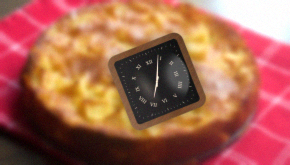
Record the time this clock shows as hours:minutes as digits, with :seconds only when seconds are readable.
7:04
